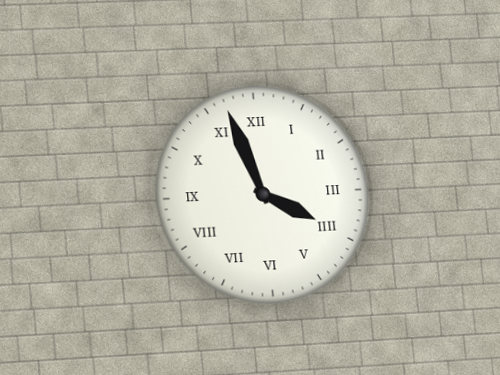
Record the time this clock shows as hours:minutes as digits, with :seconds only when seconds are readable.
3:57
